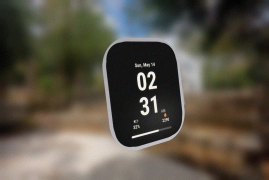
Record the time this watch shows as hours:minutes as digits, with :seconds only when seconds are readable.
2:31
